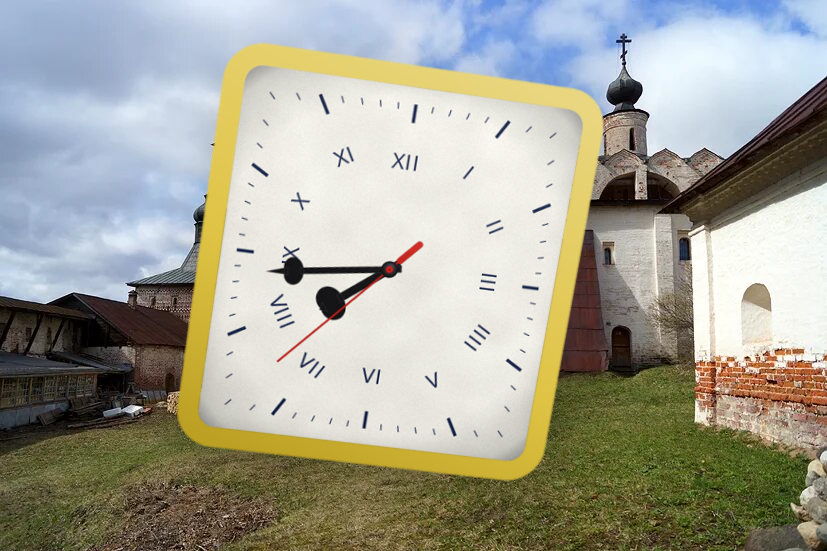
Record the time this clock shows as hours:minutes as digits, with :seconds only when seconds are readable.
7:43:37
